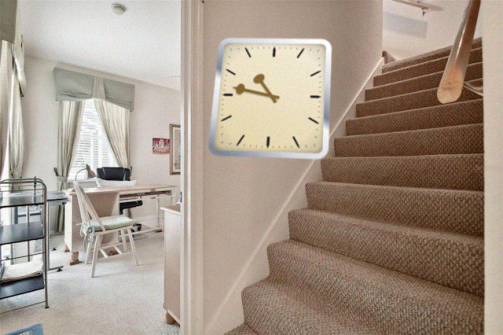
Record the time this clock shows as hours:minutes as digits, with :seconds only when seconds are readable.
10:47
